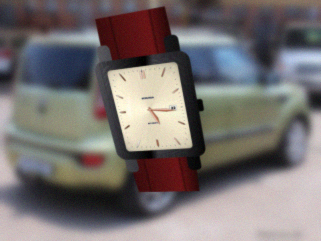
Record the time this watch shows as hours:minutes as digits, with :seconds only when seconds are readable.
5:16
